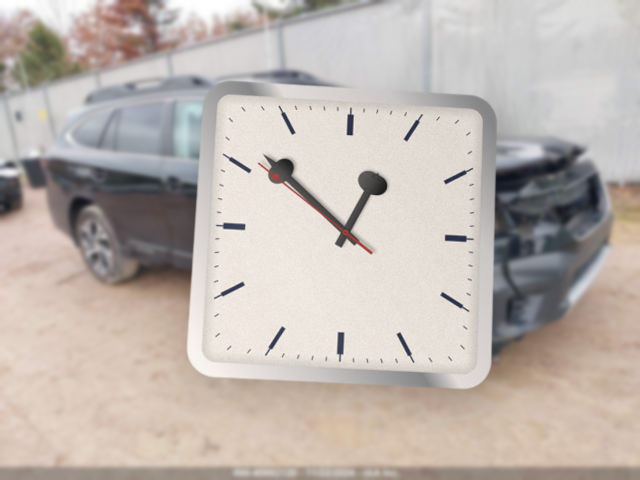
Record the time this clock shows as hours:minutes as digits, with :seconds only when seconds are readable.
12:51:51
